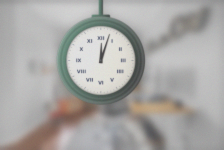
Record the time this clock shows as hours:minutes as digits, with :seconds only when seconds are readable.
12:03
